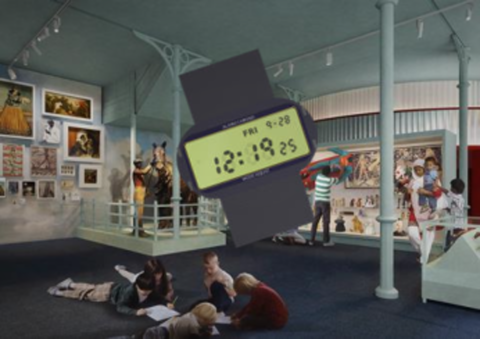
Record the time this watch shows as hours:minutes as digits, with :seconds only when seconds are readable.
12:19:25
